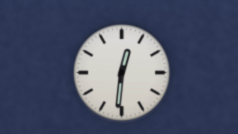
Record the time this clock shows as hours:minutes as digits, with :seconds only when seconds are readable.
12:31
